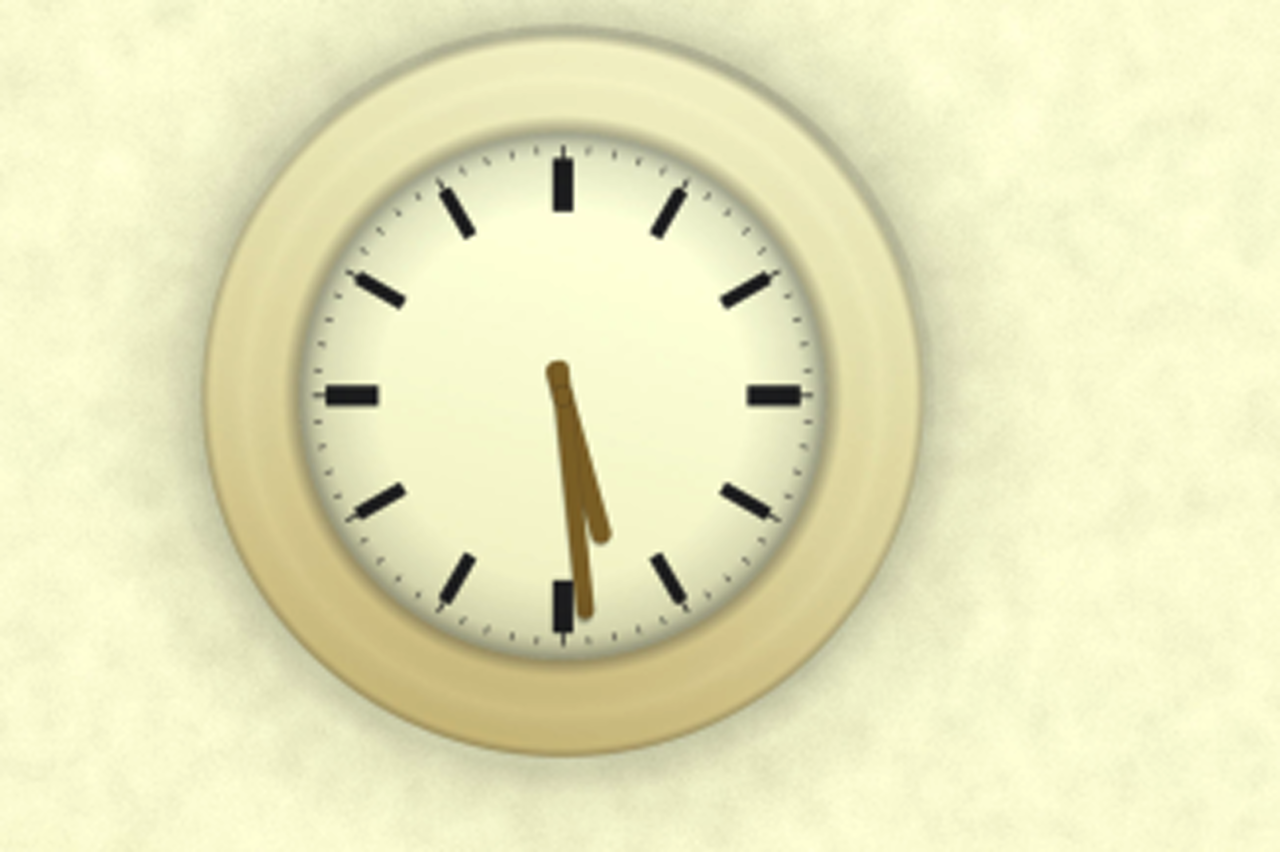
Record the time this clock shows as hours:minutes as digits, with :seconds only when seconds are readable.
5:29
